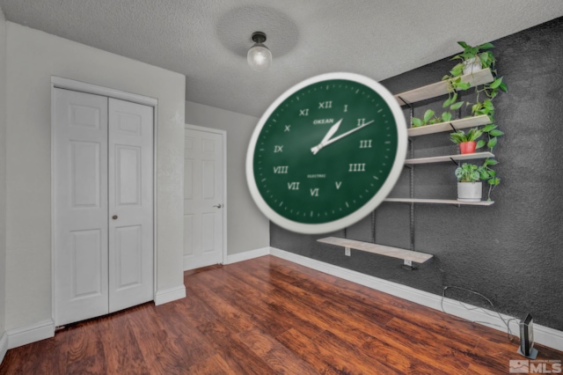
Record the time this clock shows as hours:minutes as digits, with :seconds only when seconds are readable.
1:11
